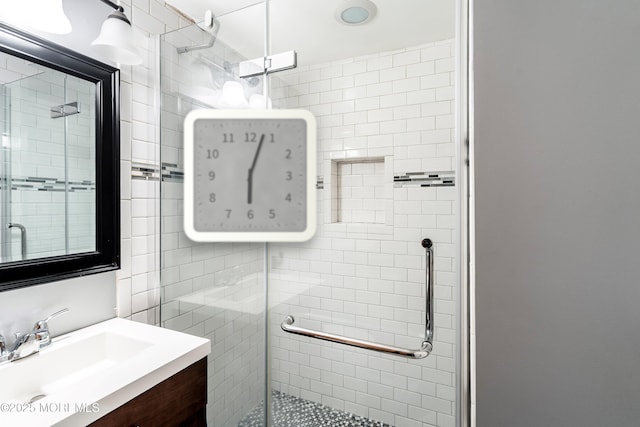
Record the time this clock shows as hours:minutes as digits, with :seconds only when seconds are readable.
6:03
